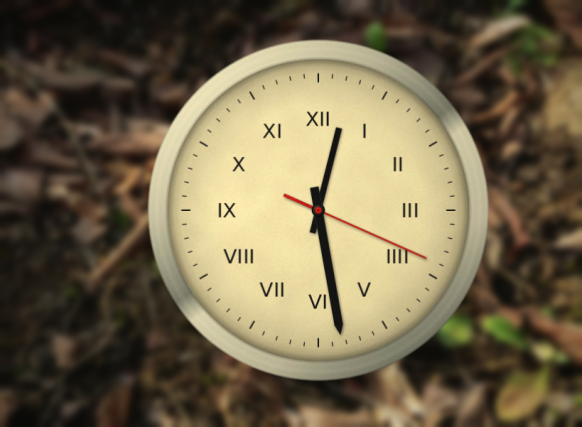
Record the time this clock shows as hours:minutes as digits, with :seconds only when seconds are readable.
12:28:19
